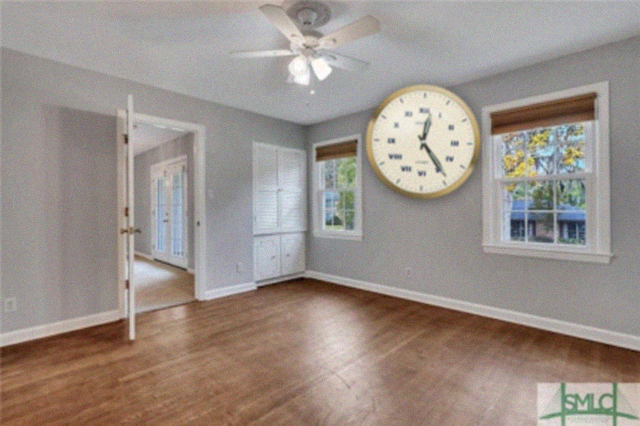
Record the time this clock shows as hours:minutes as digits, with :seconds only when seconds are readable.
12:24
